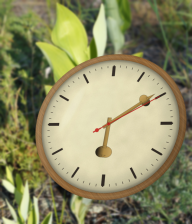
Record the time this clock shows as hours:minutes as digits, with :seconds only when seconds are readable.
6:09:10
